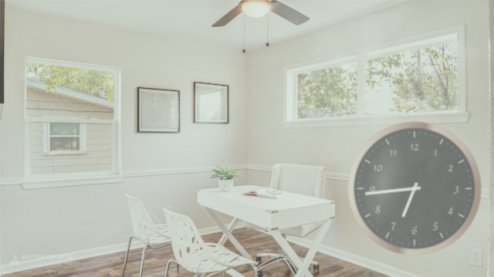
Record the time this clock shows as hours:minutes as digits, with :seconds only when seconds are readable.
6:44
